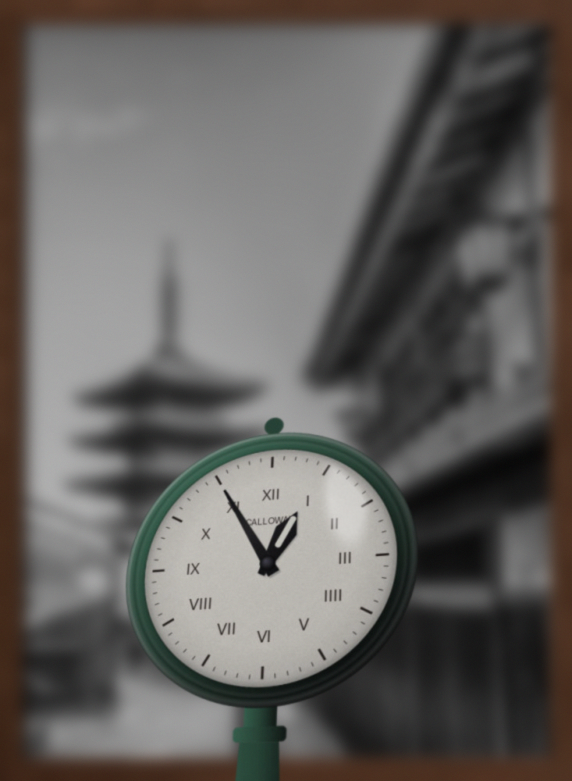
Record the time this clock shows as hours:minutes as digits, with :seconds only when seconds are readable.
12:55
